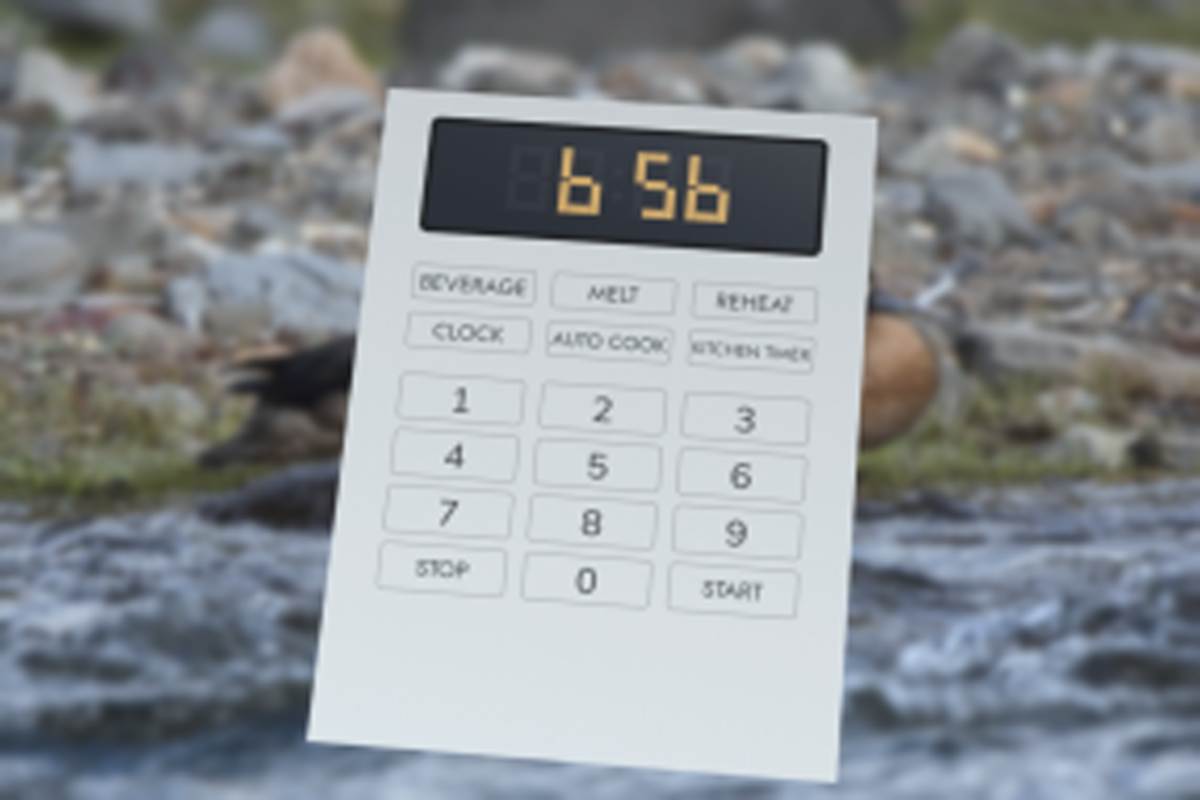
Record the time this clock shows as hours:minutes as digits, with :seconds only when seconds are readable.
6:56
